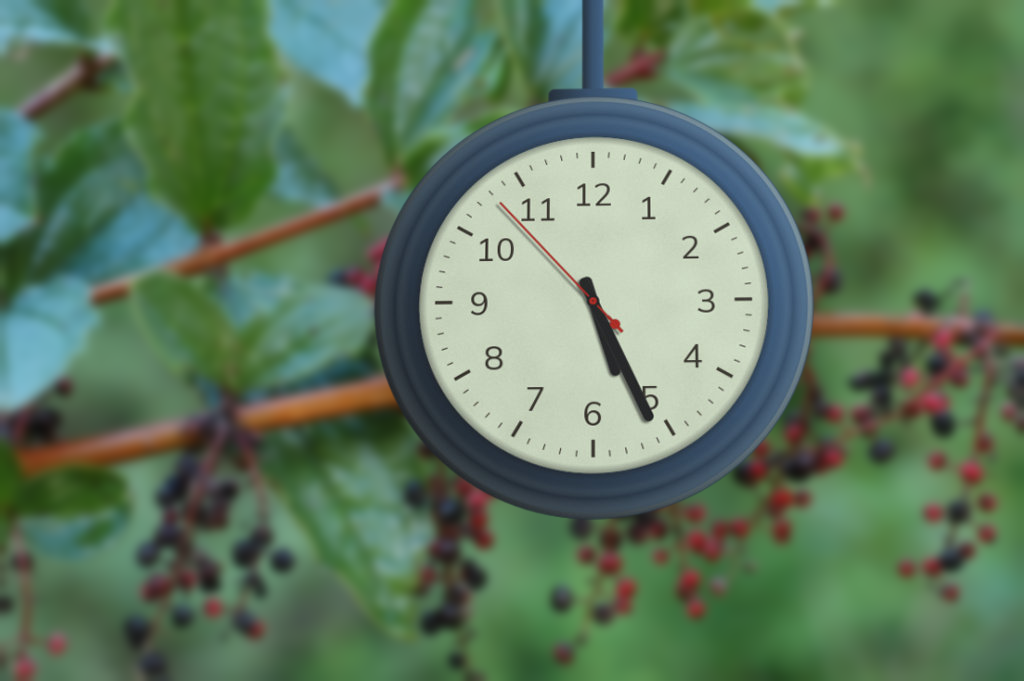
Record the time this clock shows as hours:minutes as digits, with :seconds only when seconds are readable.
5:25:53
